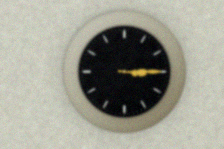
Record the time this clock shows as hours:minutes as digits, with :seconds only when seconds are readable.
3:15
